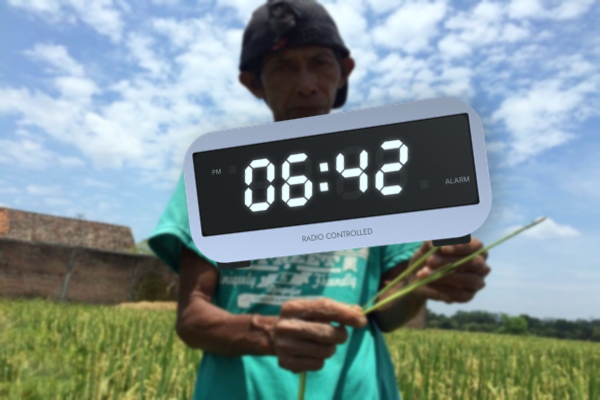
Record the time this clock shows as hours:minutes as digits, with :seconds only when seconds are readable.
6:42
